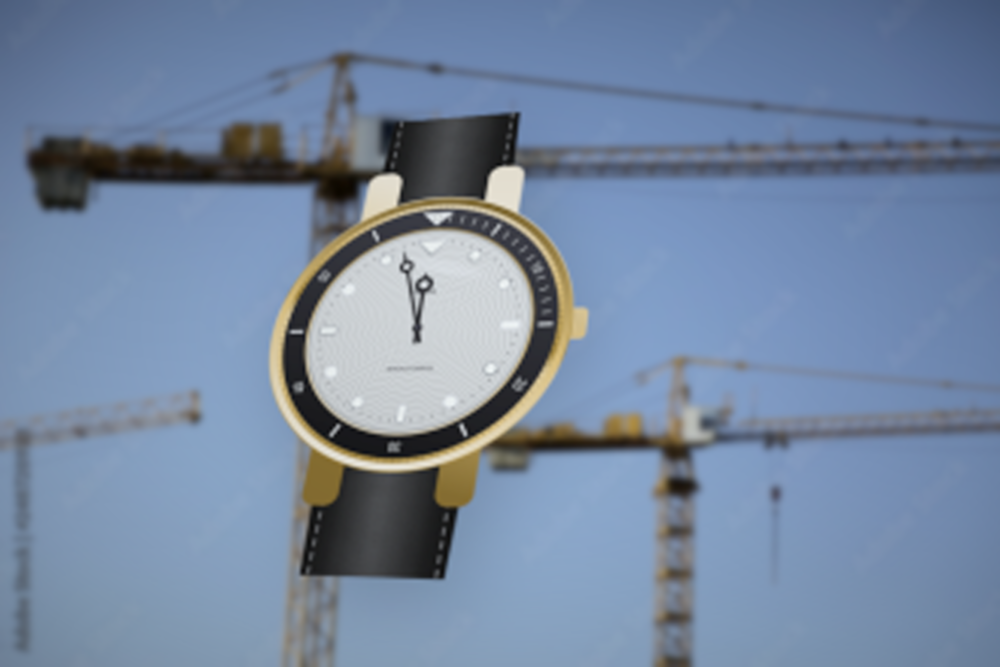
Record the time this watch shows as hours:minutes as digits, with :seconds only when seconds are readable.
11:57
